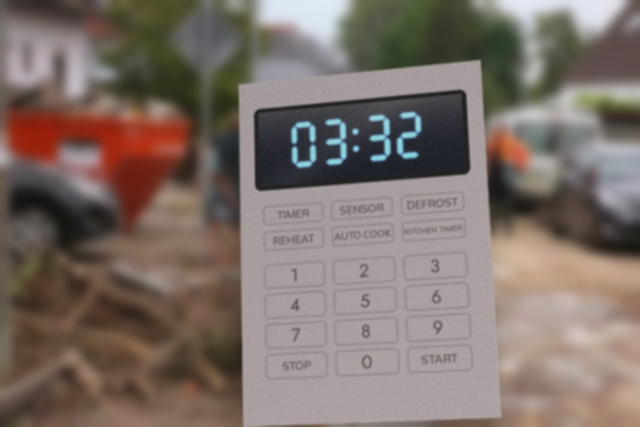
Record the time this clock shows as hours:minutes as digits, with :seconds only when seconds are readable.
3:32
